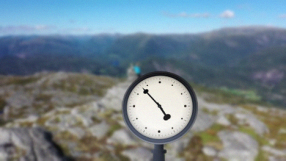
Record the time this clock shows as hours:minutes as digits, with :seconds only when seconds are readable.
4:53
